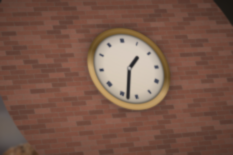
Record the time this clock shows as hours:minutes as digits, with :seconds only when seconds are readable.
1:33
